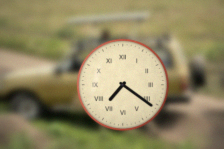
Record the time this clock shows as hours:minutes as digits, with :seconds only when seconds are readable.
7:21
